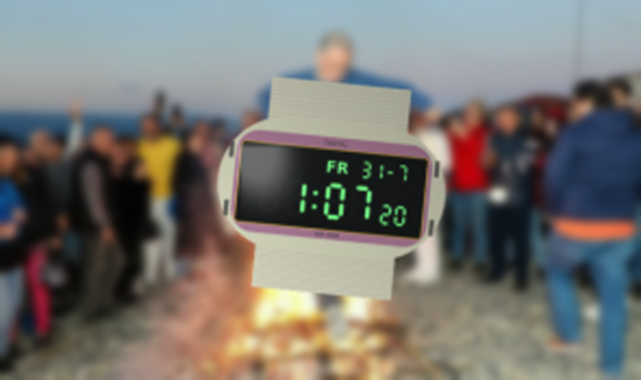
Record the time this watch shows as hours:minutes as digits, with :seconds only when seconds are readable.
1:07:20
